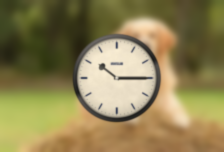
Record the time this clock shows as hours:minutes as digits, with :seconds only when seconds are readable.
10:15
